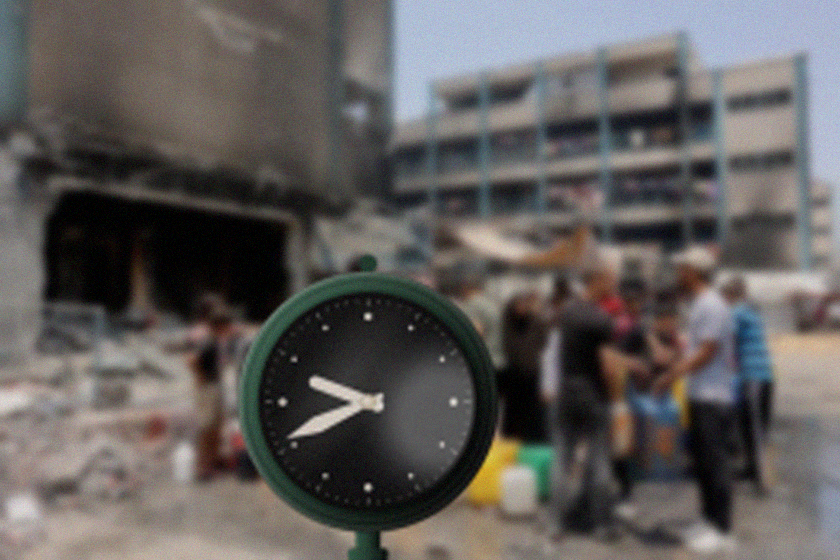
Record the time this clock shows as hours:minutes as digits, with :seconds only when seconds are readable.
9:41
